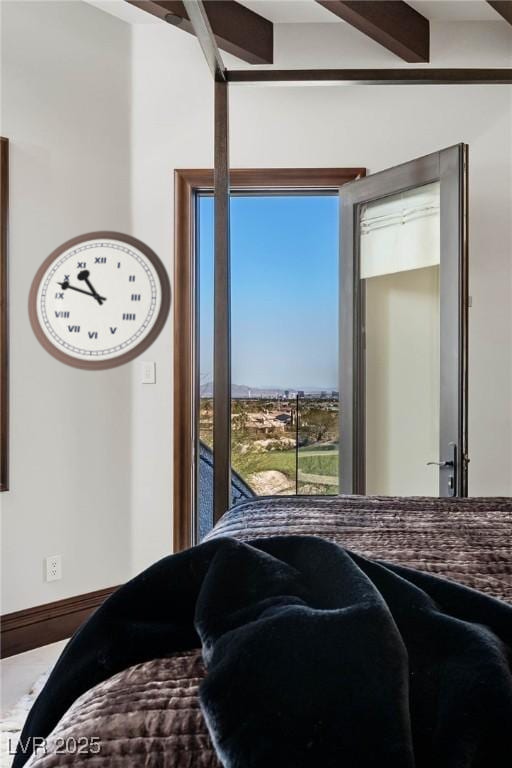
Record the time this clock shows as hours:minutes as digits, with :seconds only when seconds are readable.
10:48
